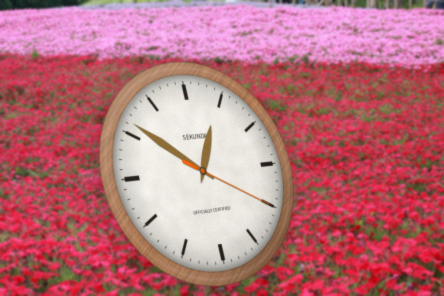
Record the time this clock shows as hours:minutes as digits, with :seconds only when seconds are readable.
12:51:20
